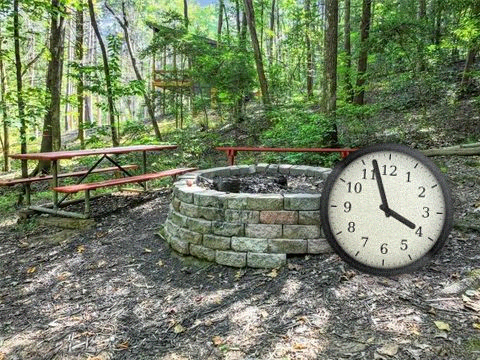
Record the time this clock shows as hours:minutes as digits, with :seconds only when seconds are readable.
3:57
